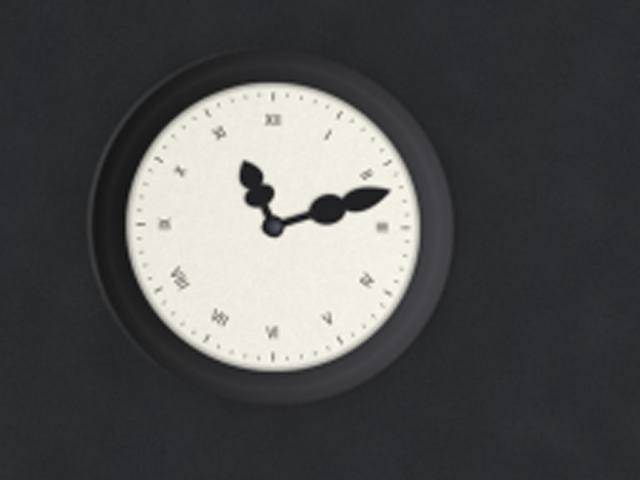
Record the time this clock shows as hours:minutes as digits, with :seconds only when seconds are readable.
11:12
